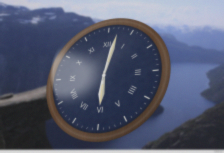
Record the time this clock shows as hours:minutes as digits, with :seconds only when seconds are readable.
6:02
